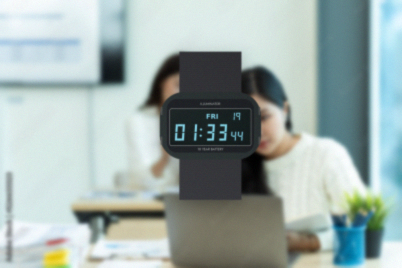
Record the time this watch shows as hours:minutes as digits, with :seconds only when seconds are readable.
1:33
